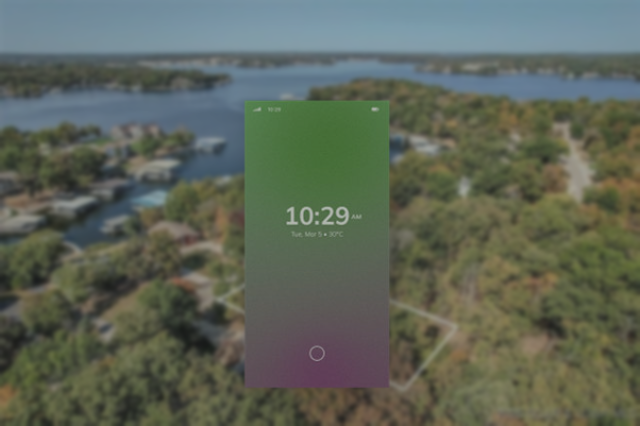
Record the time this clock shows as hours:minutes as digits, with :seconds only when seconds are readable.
10:29
